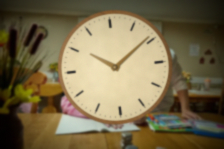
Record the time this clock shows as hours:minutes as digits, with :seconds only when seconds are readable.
10:09
